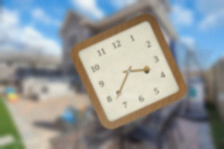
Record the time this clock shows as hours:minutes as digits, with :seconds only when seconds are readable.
3:38
